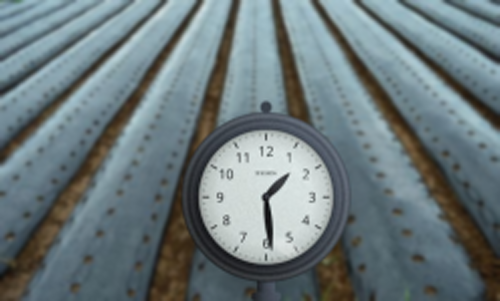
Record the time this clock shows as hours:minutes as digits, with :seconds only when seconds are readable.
1:29
